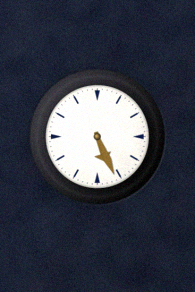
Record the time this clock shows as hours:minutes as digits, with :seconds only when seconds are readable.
5:26
